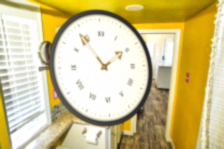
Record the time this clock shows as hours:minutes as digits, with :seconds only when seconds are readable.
1:54
